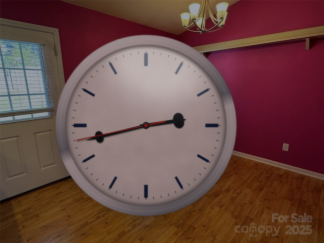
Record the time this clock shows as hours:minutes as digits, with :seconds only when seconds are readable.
2:42:43
